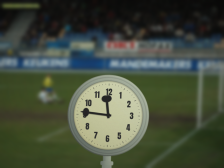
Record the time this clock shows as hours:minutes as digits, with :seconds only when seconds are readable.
11:46
